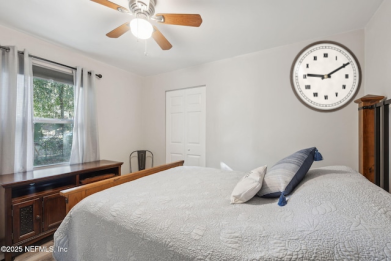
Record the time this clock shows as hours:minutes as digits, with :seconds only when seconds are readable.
9:10
